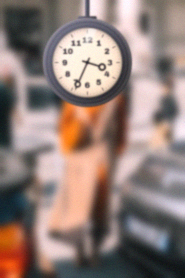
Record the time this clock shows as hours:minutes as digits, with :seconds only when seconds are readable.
3:34
